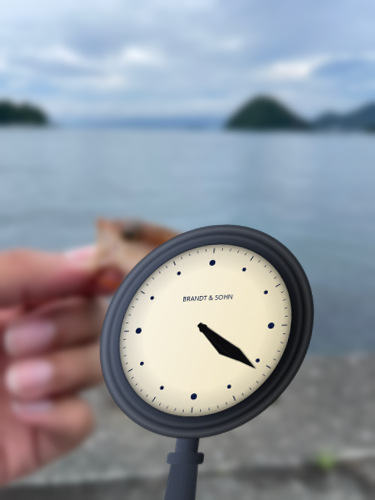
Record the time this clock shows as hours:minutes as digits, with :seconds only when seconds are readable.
4:21
